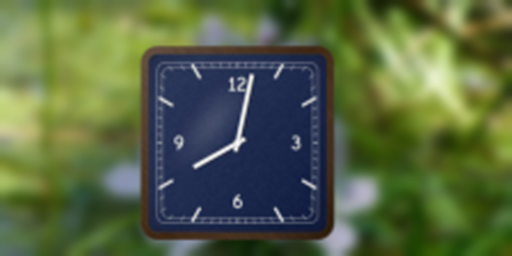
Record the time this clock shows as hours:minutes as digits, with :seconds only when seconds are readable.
8:02
